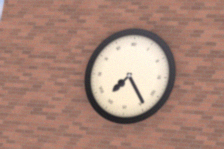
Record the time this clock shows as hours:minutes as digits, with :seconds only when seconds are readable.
7:24
